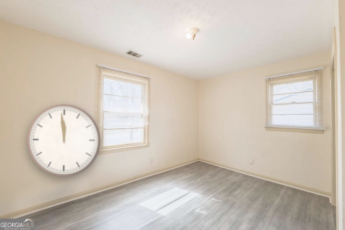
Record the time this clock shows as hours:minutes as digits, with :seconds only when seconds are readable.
11:59
